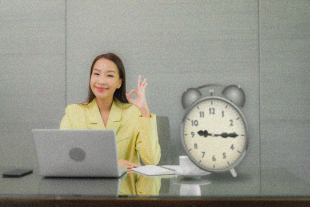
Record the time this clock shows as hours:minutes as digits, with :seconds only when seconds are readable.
9:15
